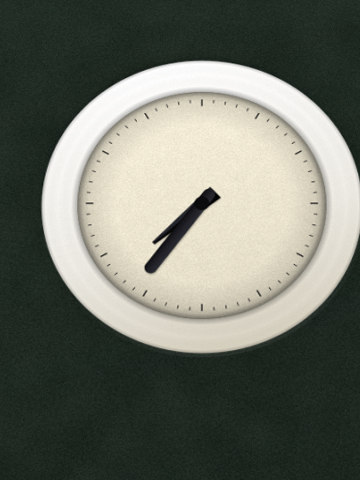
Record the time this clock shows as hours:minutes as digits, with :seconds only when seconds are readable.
7:36
